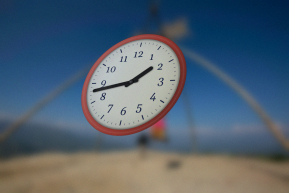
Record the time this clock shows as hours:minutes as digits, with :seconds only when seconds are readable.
1:43
